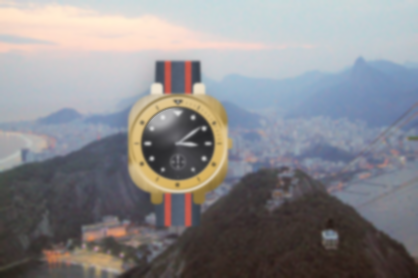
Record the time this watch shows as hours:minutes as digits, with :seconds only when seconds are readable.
3:09
